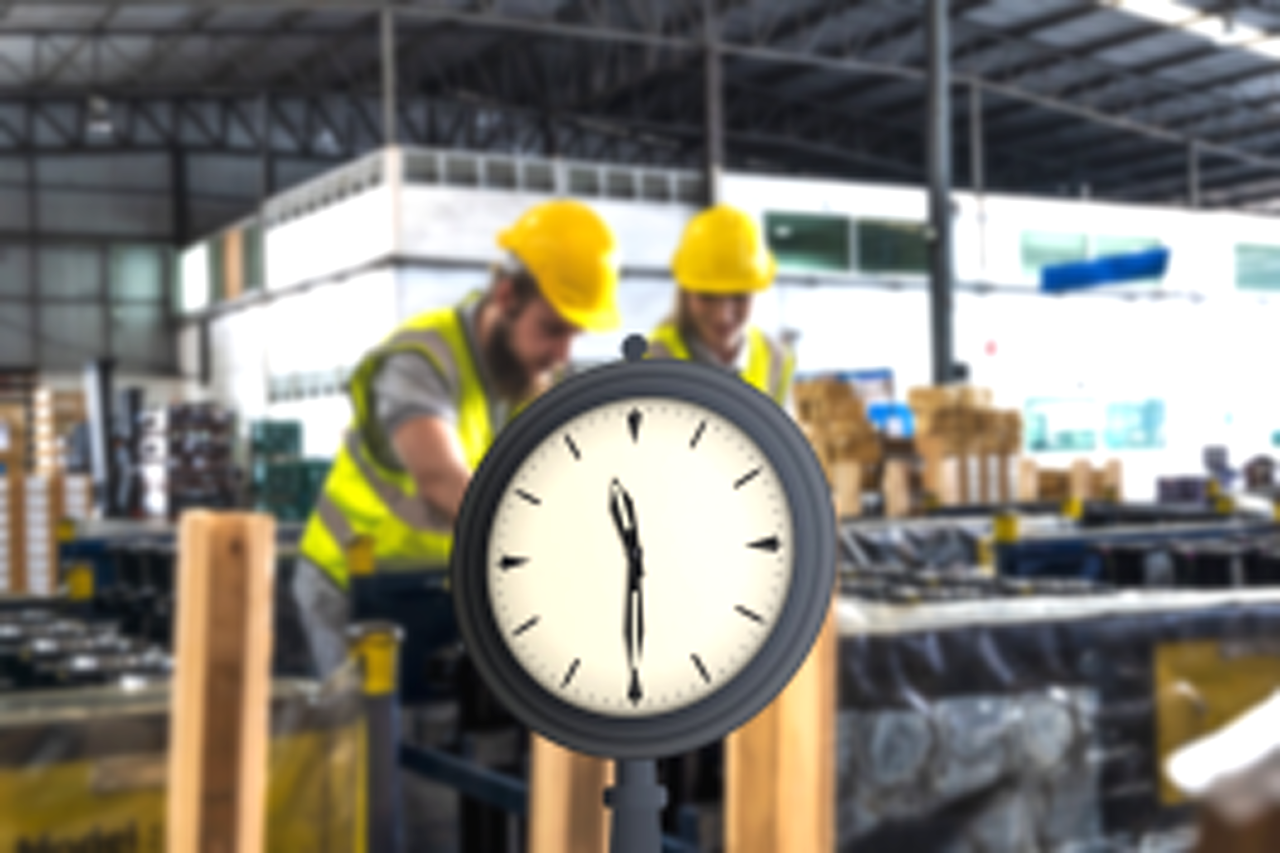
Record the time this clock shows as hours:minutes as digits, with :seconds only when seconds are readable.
11:30
